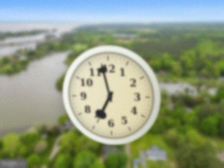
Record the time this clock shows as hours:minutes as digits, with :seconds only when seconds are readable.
6:58
